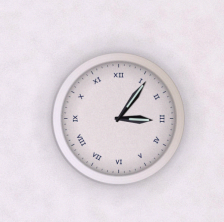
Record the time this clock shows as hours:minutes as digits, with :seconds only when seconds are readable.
3:06
